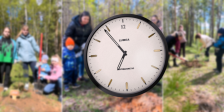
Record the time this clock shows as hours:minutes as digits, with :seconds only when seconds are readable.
6:54
